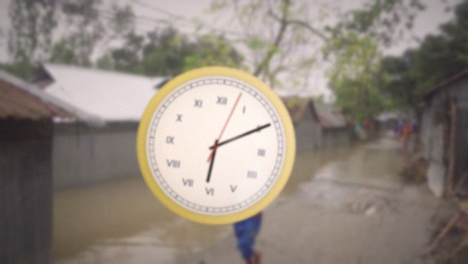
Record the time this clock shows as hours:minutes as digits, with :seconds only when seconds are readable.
6:10:03
